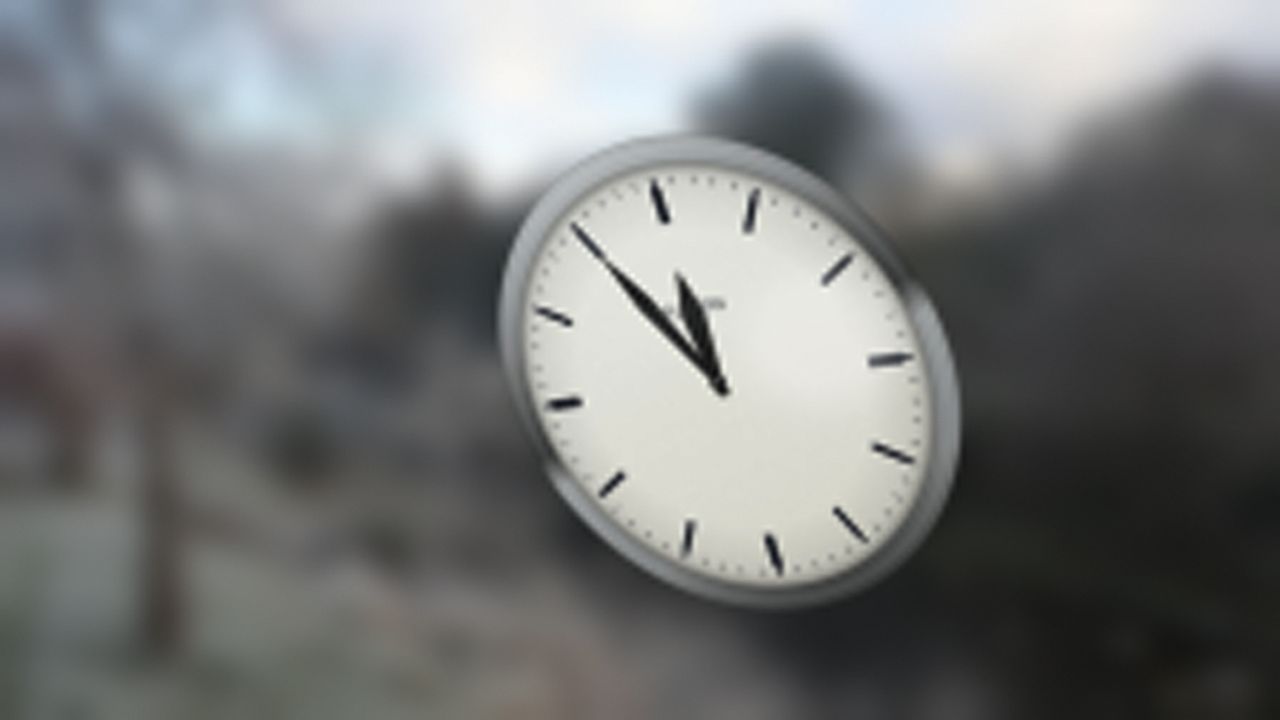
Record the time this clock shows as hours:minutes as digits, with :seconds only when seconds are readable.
11:55
